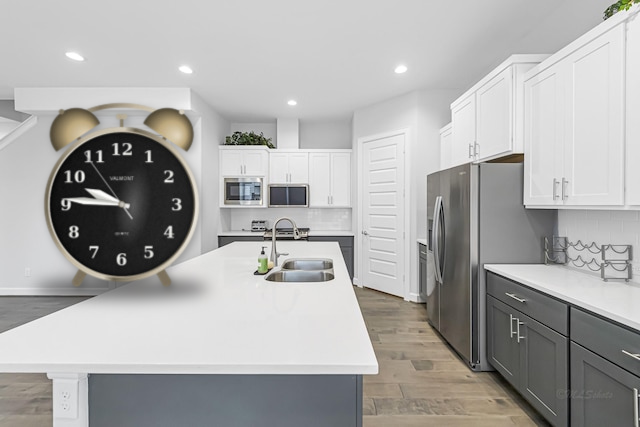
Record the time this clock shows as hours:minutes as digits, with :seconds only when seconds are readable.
9:45:54
